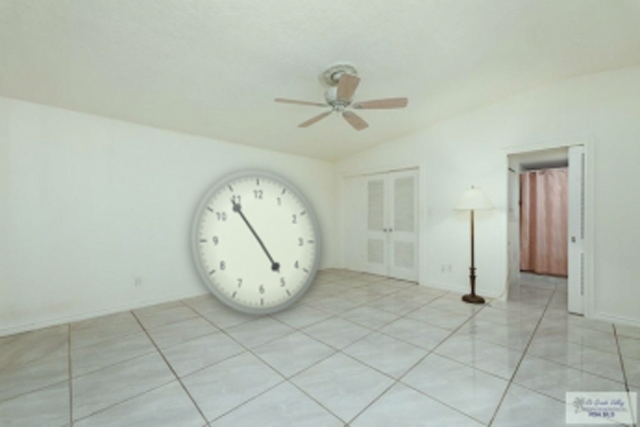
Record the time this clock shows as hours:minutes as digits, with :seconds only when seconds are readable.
4:54
